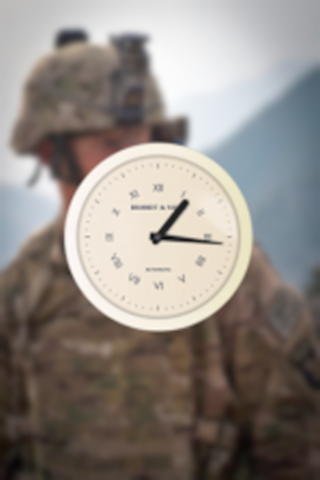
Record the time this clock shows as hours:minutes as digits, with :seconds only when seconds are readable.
1:16
